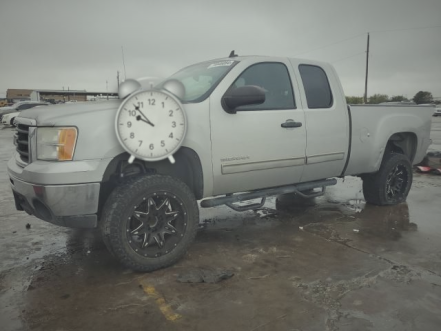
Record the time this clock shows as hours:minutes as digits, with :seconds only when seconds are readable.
9:53
